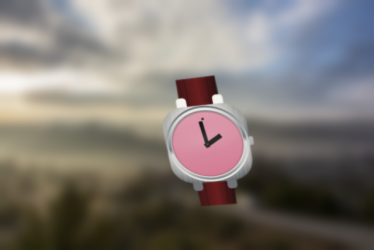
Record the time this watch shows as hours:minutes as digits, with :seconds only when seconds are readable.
1:59
